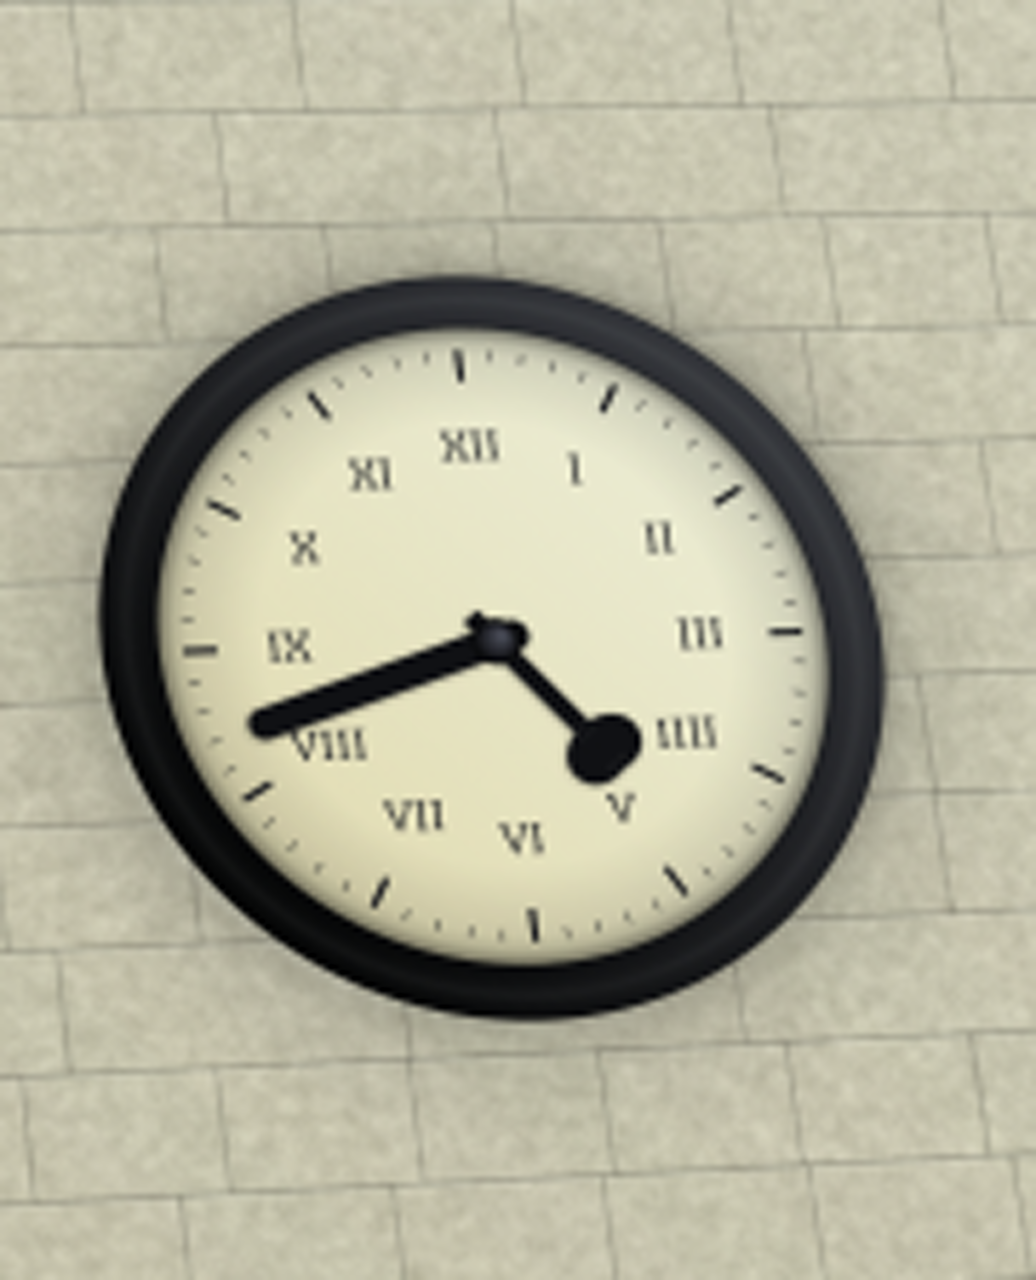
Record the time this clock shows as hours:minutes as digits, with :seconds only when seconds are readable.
4:42
